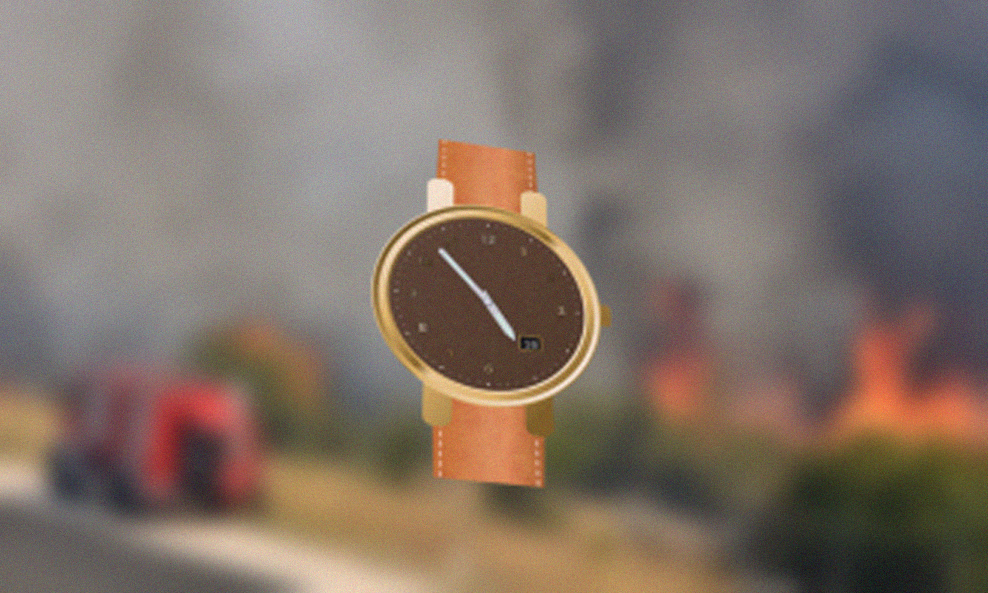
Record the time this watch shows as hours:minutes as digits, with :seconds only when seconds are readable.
4:53
